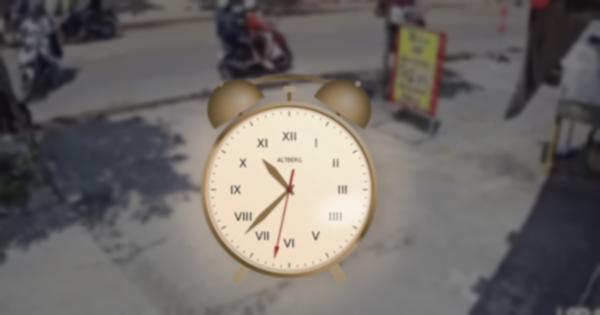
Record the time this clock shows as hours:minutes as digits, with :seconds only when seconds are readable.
10:37:32
